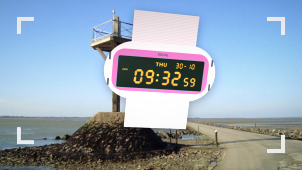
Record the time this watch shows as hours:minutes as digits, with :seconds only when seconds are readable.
9:32:59
